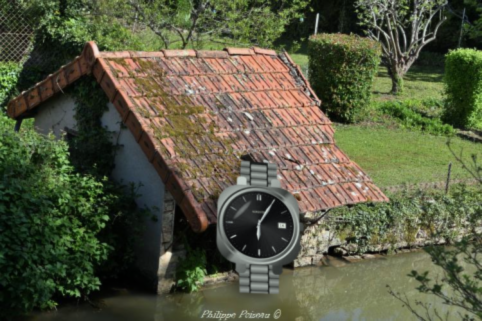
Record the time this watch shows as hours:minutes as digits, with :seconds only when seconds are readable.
6:05
